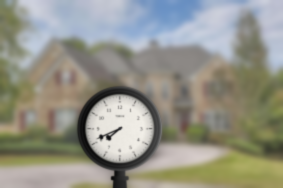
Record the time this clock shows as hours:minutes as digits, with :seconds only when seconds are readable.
7:41
